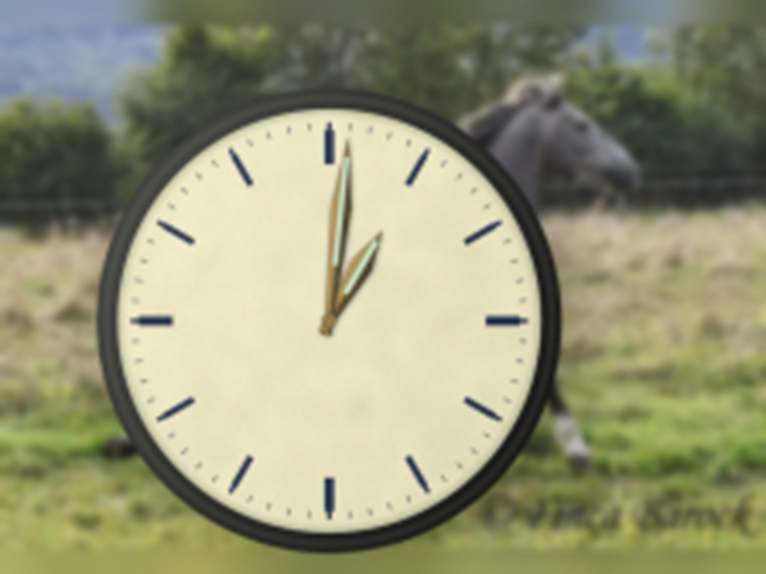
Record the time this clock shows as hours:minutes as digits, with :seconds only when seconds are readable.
1:01
